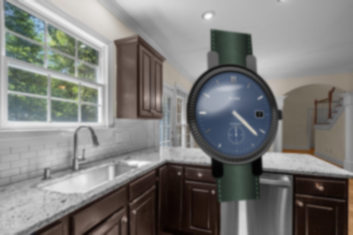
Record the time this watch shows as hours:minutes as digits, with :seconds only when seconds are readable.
4:22
